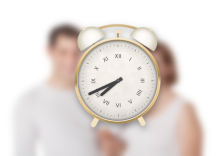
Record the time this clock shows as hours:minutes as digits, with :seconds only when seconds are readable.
7:41
